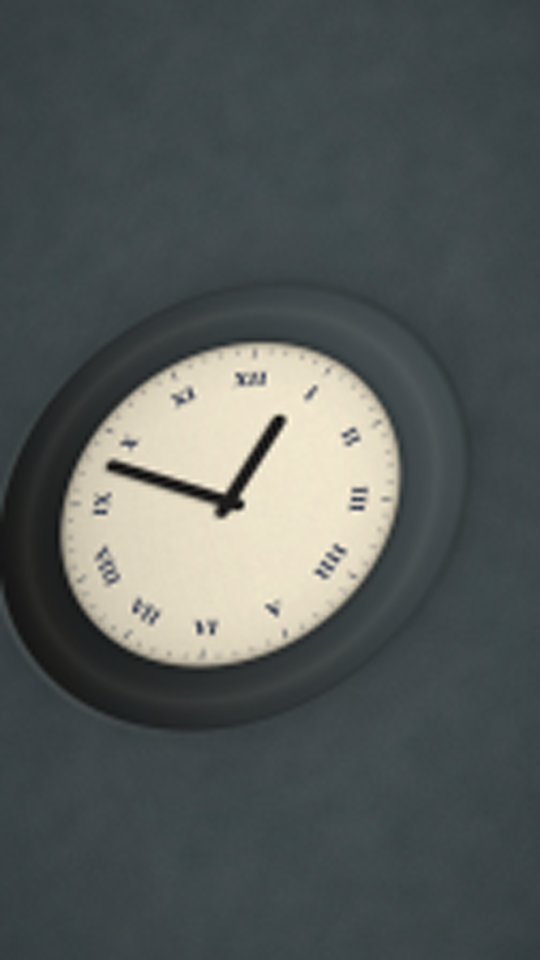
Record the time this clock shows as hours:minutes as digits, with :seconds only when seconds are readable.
12:48
